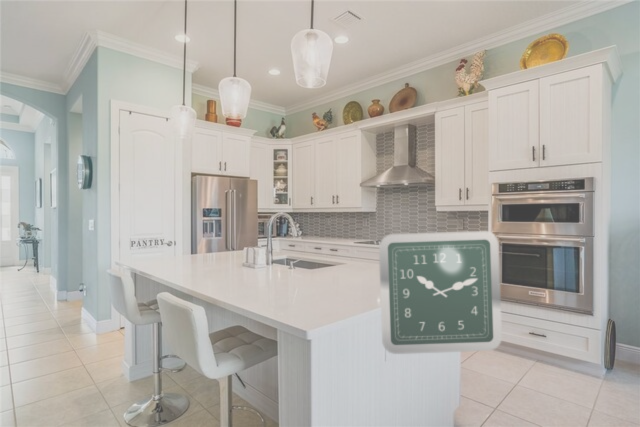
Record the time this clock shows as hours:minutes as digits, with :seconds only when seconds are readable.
10:12
